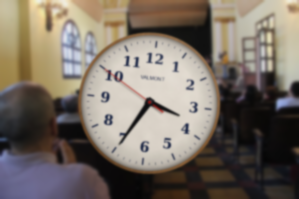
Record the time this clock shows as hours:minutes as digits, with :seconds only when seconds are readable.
3:34:50
